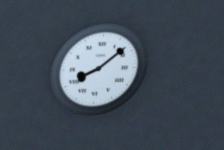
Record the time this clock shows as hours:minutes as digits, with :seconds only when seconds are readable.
8:08
